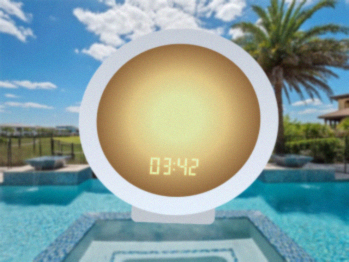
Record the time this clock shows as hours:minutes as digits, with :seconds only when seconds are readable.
3:42
